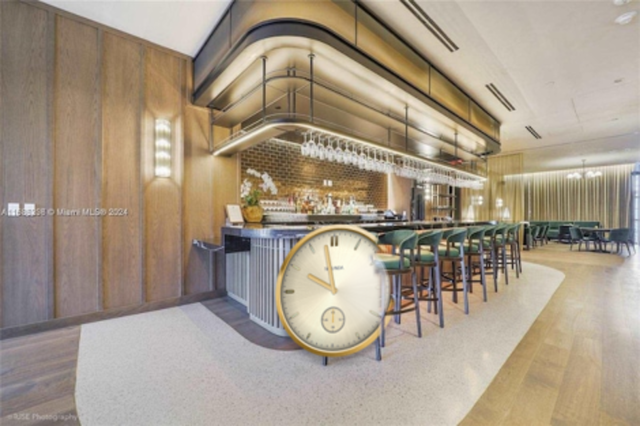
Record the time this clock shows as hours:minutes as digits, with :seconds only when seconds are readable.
9:58
